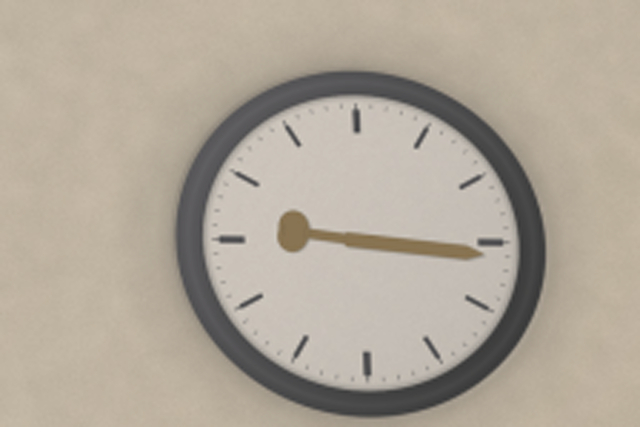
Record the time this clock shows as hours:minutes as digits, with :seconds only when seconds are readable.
9:16
